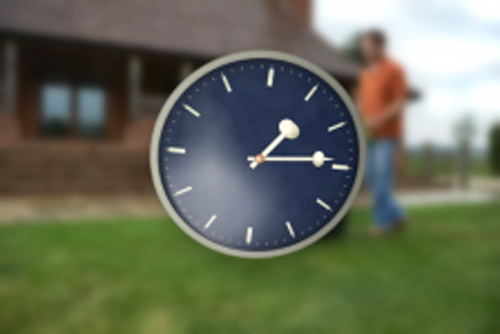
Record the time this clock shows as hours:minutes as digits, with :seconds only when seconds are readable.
1:14
